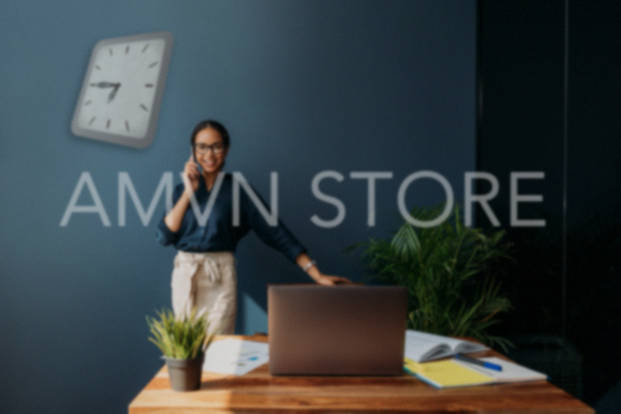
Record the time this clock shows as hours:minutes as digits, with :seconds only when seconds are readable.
6:45
